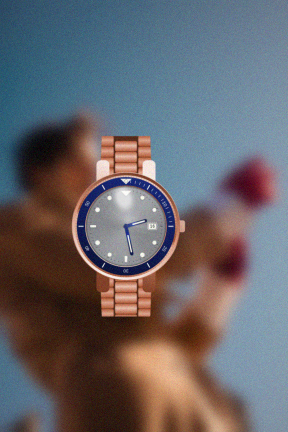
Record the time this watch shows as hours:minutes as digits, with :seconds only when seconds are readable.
2:28
